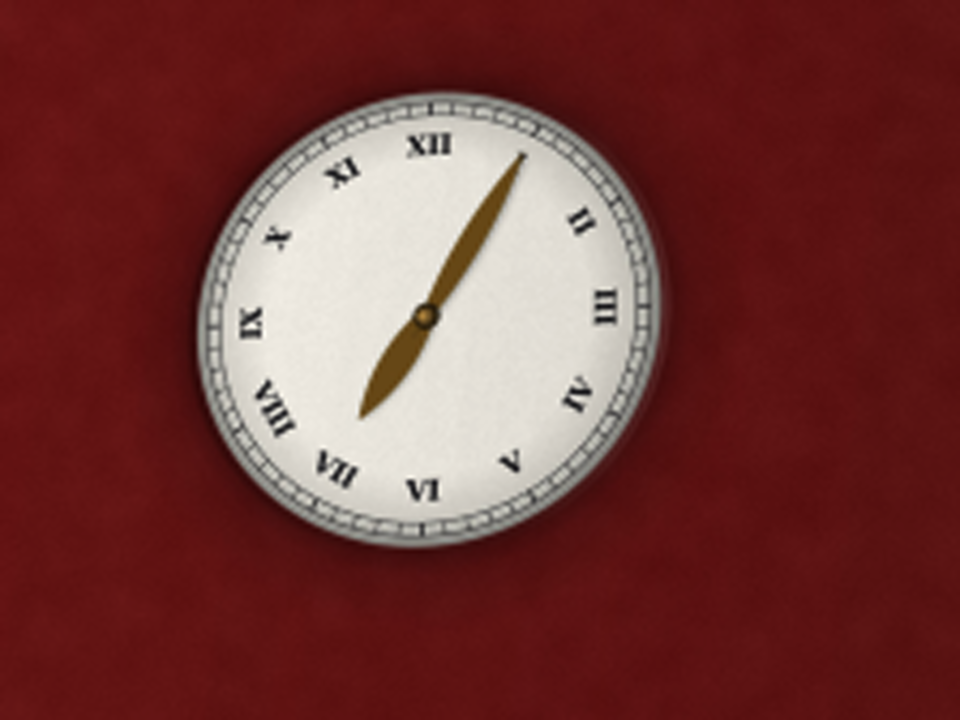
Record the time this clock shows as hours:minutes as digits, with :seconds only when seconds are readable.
7:05
